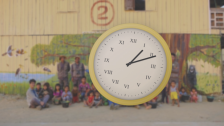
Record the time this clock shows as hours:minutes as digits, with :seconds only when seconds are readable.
1:11
